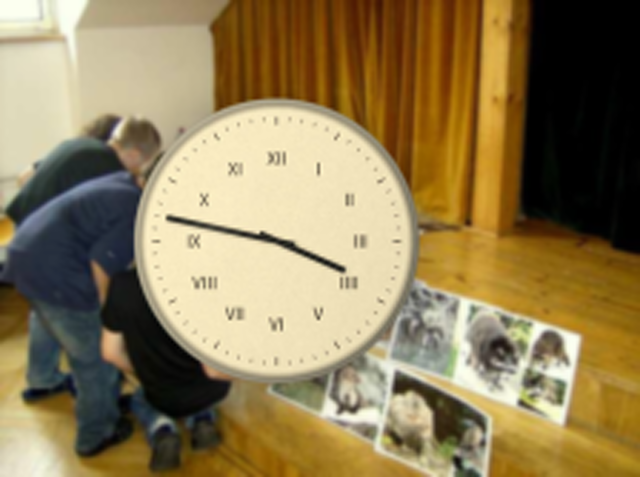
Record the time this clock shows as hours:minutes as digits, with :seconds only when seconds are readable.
3:47
